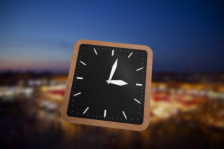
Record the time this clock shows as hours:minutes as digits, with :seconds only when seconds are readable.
3:02
